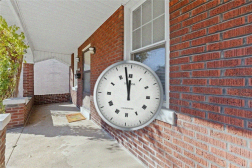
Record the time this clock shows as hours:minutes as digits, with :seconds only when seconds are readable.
11:58
